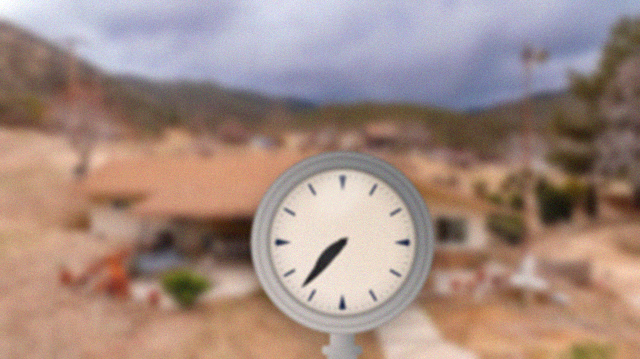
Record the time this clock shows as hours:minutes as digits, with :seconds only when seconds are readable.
7:37
